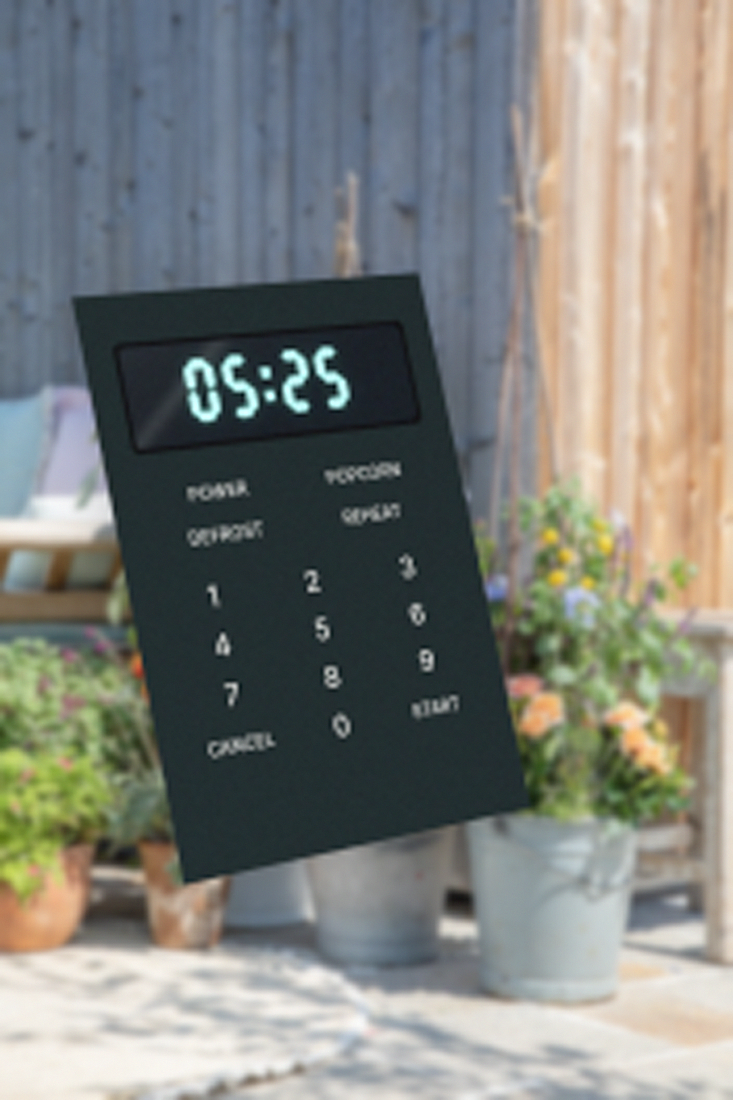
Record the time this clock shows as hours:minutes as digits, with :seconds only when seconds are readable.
5:25
